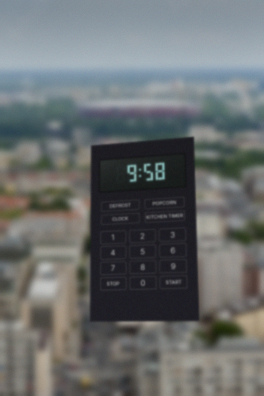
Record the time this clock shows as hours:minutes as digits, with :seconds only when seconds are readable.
9:58
